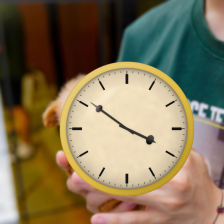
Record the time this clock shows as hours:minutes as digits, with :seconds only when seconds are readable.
3:51
